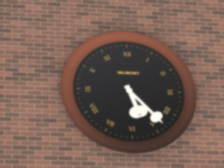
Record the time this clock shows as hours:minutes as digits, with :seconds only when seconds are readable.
5:23
